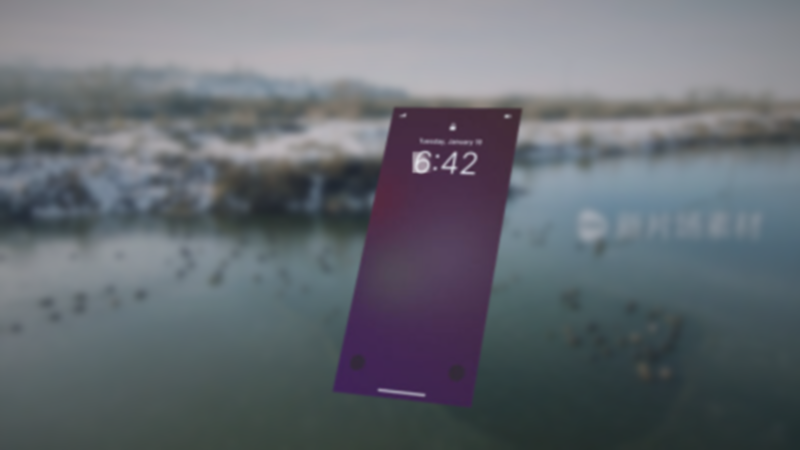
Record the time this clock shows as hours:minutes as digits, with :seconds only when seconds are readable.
6:42
